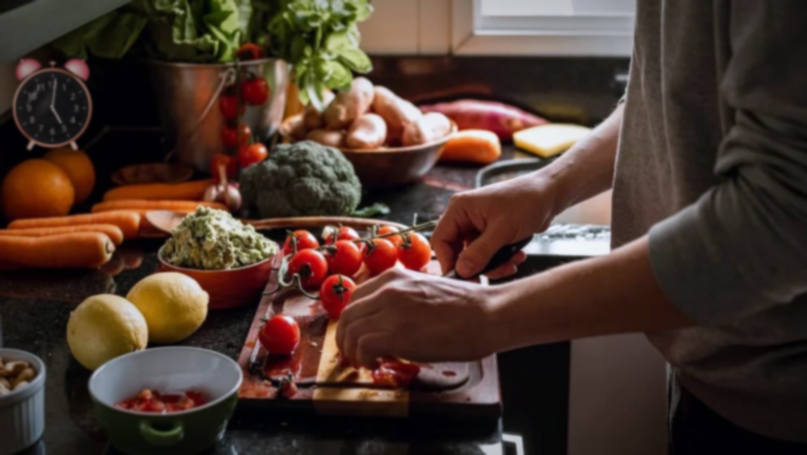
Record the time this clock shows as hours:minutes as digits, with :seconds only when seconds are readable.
5:01
